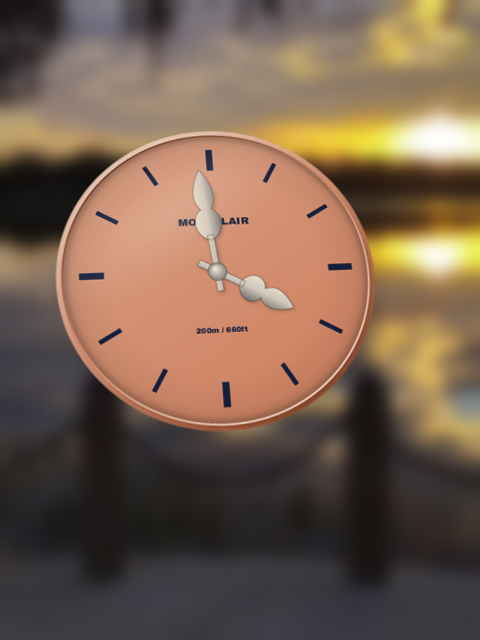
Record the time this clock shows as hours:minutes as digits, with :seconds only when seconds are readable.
3:59
